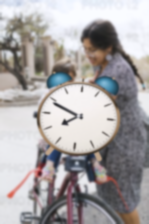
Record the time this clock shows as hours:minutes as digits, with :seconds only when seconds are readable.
7:49
